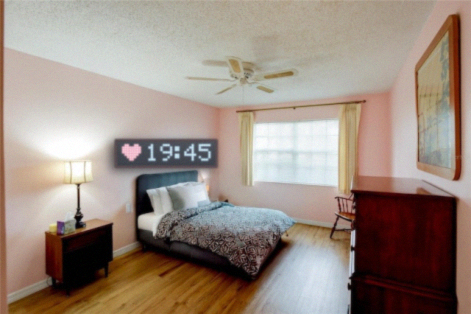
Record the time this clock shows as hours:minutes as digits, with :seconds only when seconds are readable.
19:45
